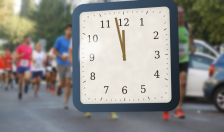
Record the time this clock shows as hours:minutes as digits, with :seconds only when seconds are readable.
11:58
